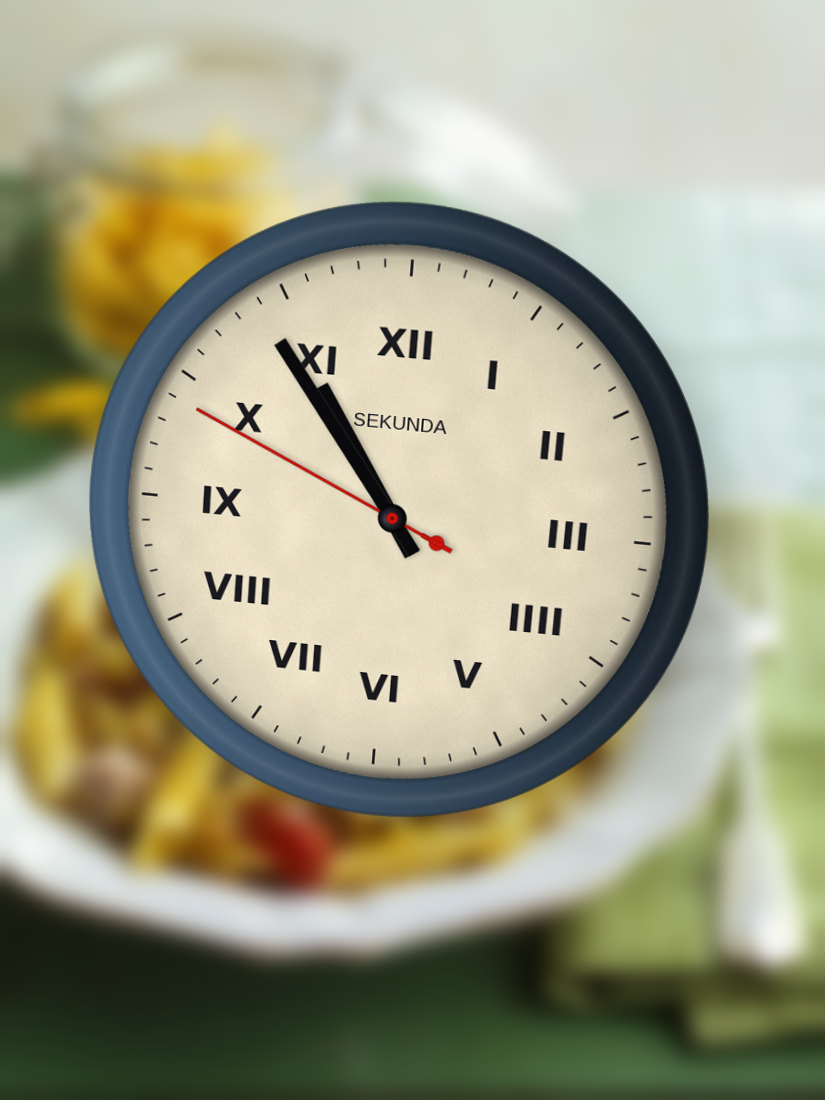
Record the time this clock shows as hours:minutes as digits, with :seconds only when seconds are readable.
10:53:49
